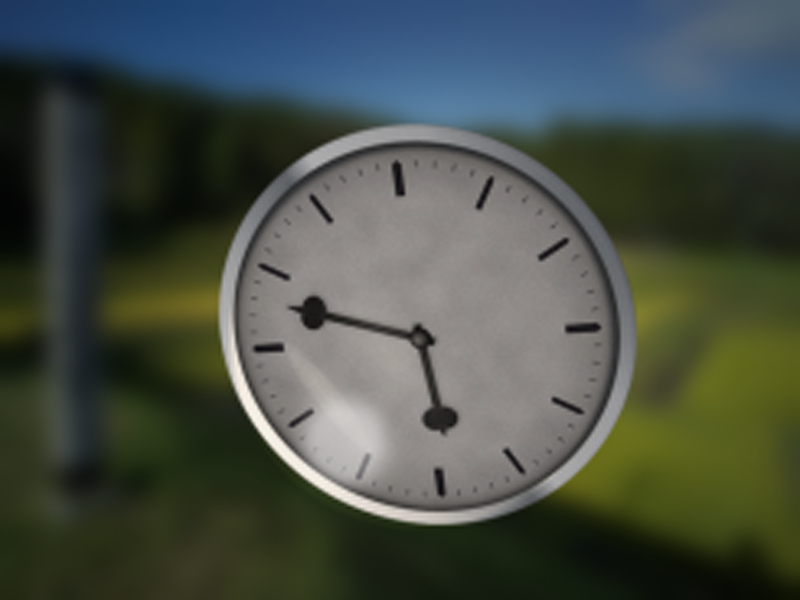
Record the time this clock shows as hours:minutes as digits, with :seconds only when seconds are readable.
5:48
